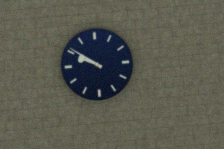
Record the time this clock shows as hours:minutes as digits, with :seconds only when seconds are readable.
9:51
